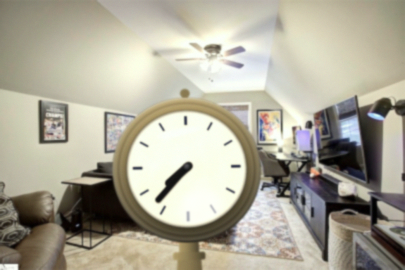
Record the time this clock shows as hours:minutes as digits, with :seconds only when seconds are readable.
7:37
